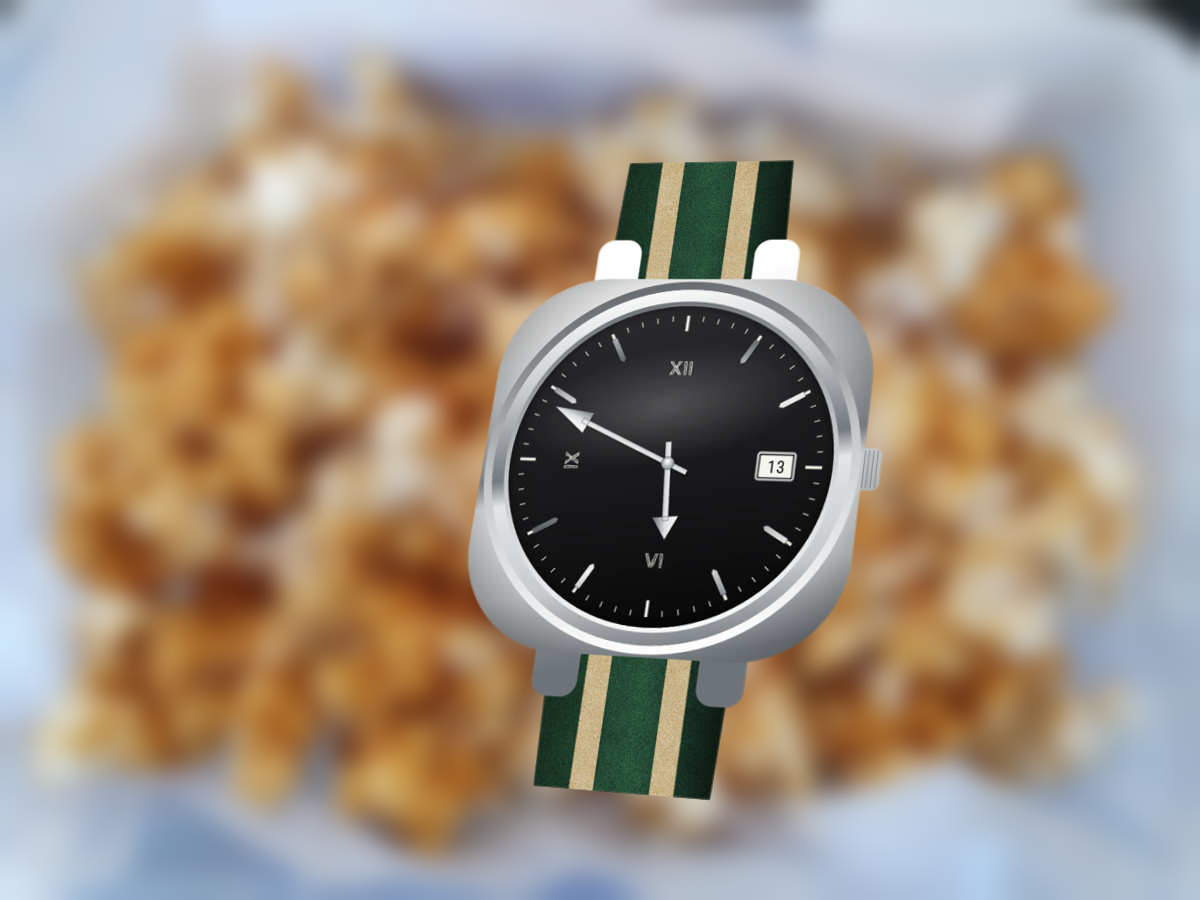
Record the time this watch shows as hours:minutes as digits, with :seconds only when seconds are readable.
5:49
